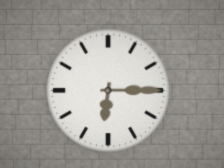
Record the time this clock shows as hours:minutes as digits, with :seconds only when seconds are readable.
6:15
